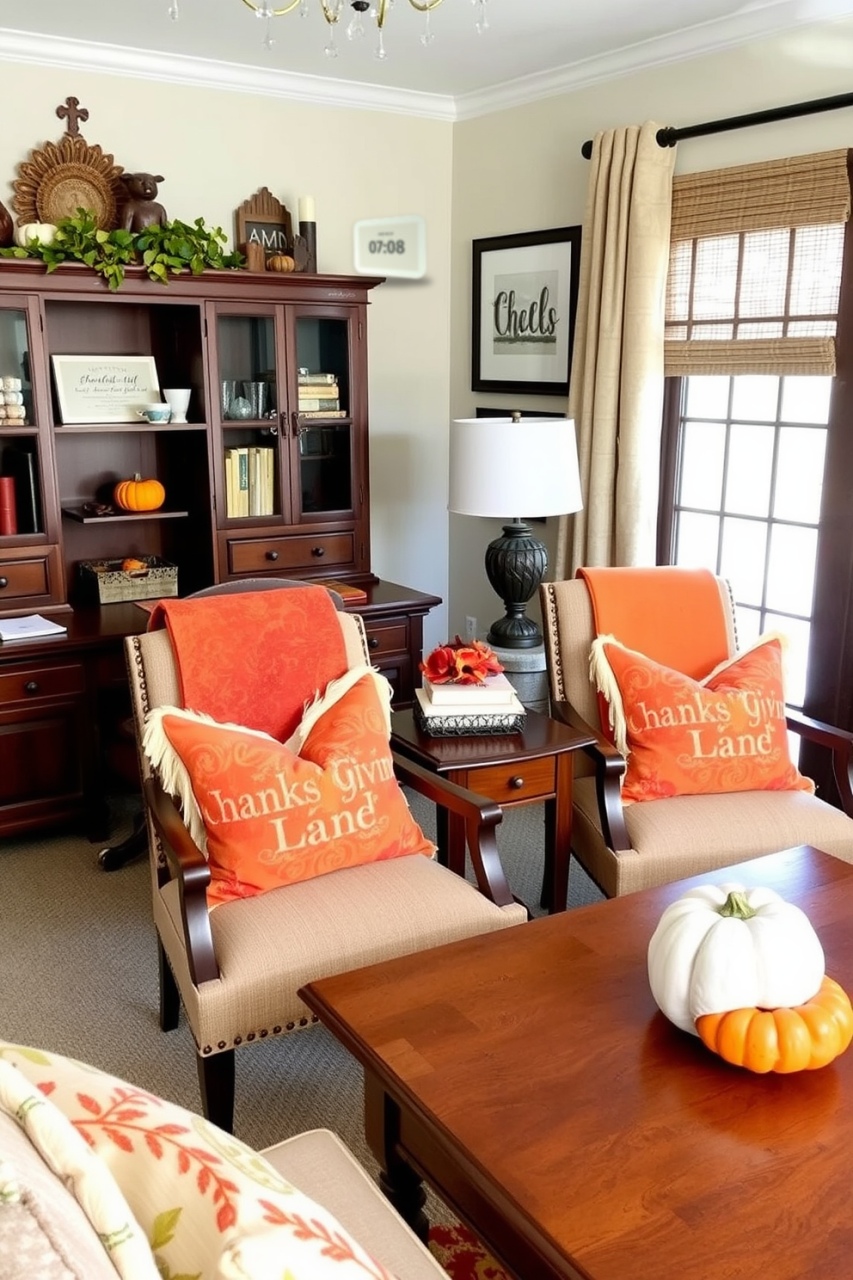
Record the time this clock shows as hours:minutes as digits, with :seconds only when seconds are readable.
7:08
